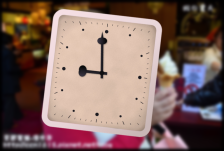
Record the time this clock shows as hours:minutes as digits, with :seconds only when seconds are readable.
8:59
